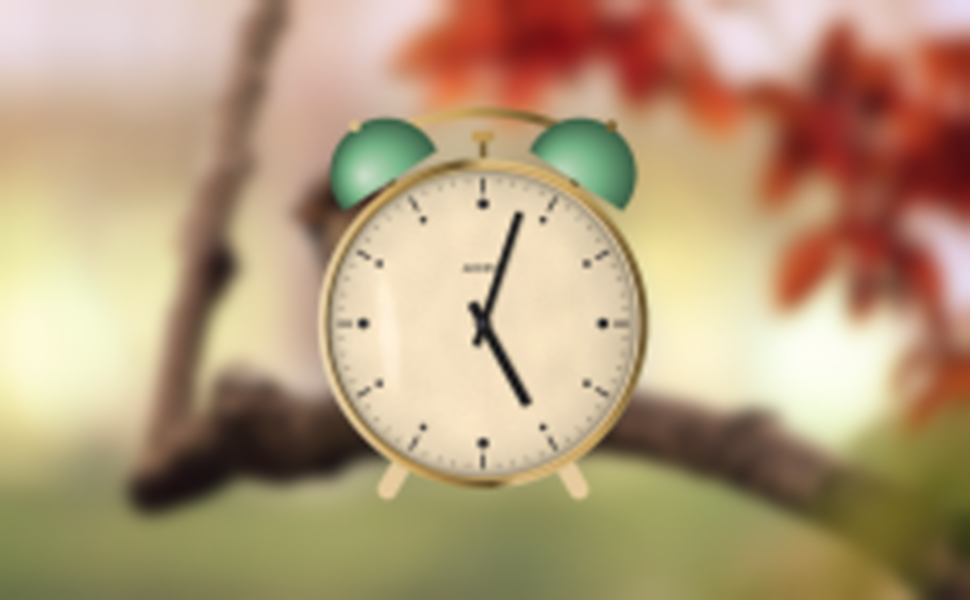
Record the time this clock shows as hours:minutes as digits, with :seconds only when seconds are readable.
5:03
